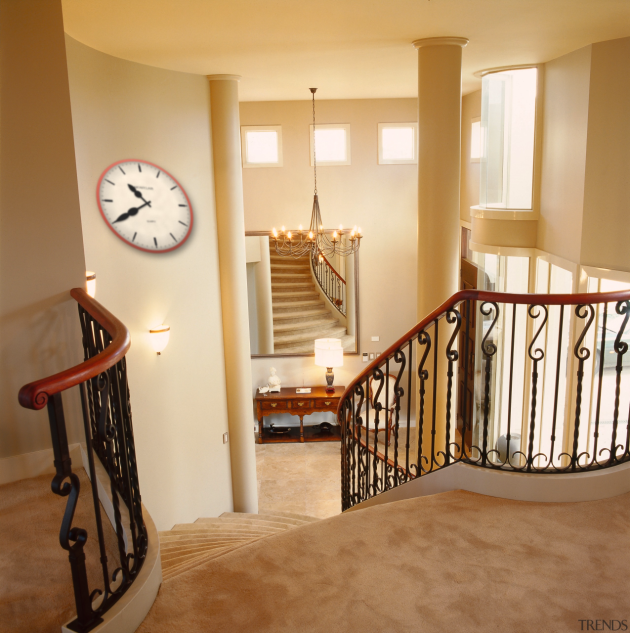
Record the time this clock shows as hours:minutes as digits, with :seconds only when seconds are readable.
10:40
